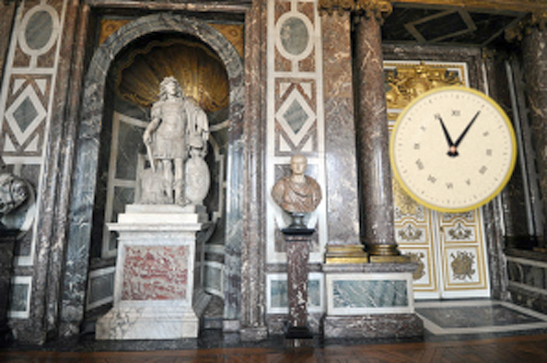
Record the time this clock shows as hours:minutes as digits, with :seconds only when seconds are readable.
11:05
